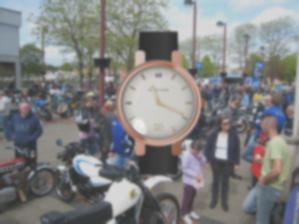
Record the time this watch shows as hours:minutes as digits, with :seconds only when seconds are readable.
11:19
